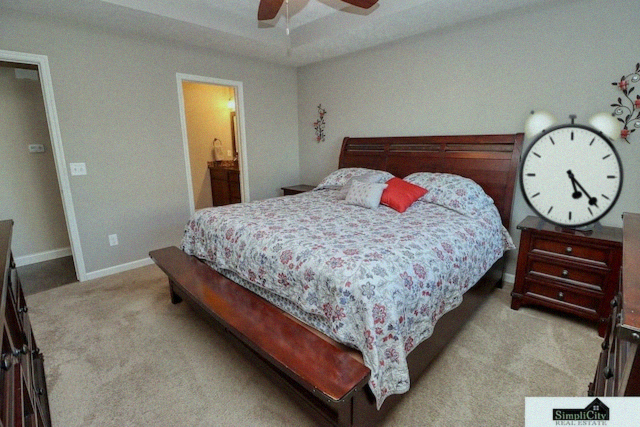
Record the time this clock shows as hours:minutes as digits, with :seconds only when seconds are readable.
5:23
